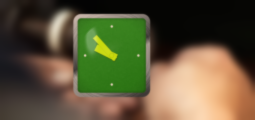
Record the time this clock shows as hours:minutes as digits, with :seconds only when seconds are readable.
9:53
